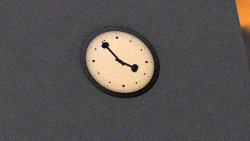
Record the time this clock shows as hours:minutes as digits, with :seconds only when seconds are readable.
3:54
